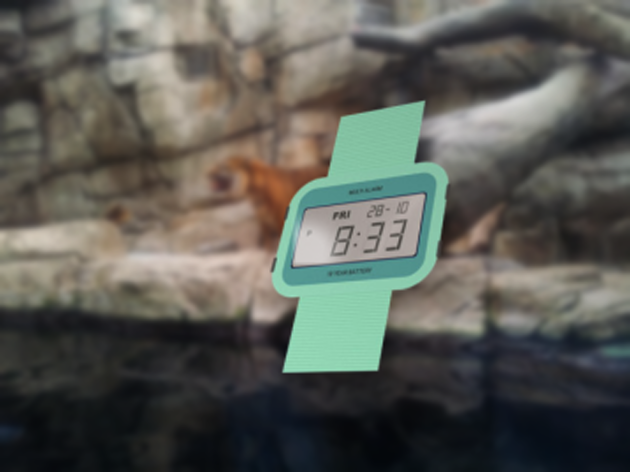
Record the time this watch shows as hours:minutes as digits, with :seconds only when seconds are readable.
8:33
